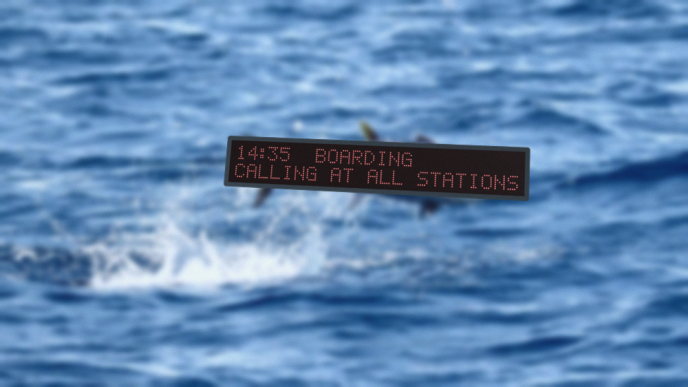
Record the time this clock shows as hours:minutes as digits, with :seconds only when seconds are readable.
14:35
